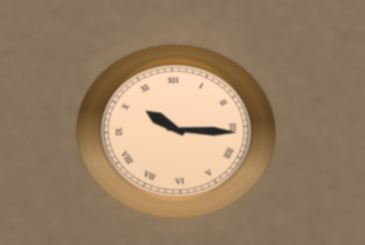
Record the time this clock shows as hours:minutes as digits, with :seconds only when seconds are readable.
10:16
